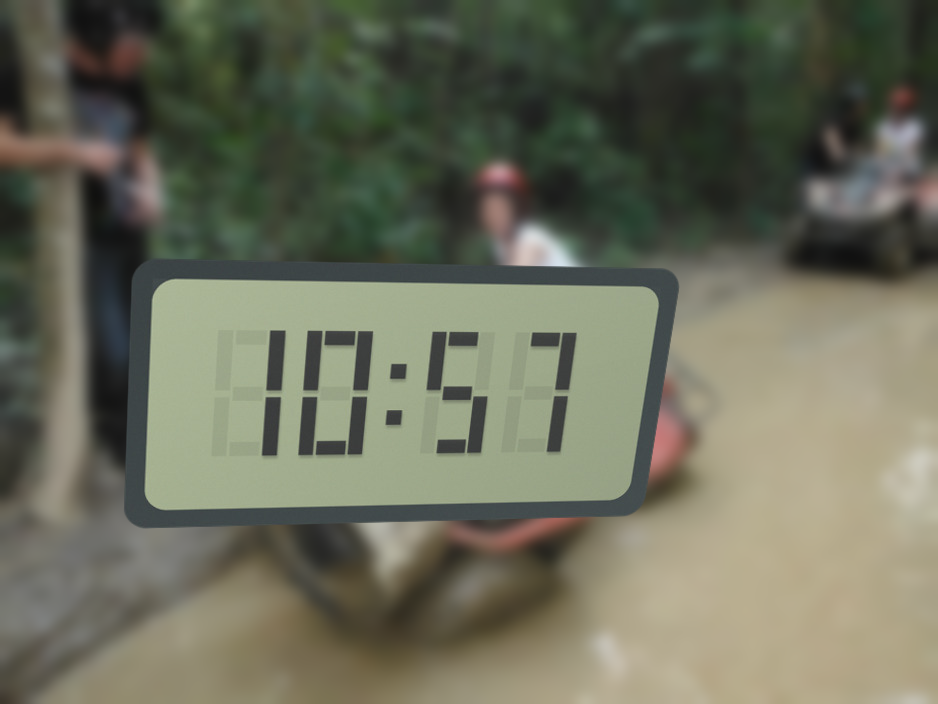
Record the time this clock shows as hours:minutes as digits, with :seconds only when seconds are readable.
10:57
